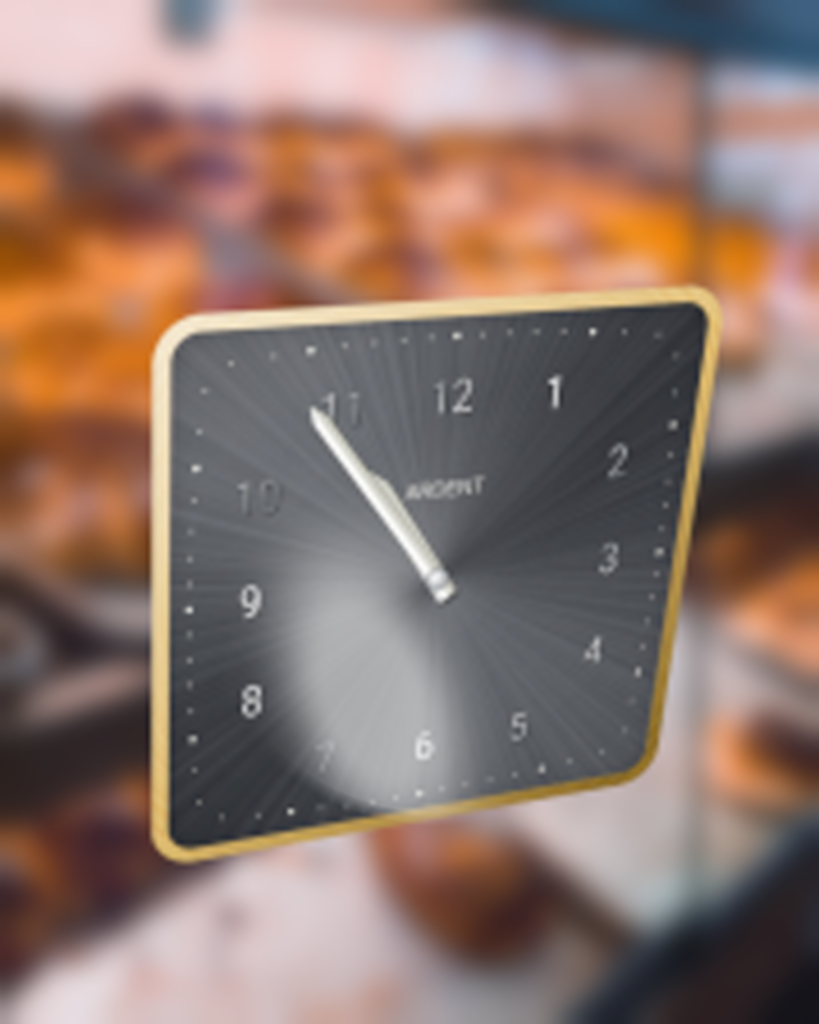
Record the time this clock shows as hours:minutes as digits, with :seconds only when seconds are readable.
10:54
